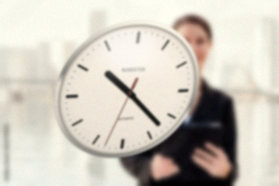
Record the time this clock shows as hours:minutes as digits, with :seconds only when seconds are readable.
10:22:33
